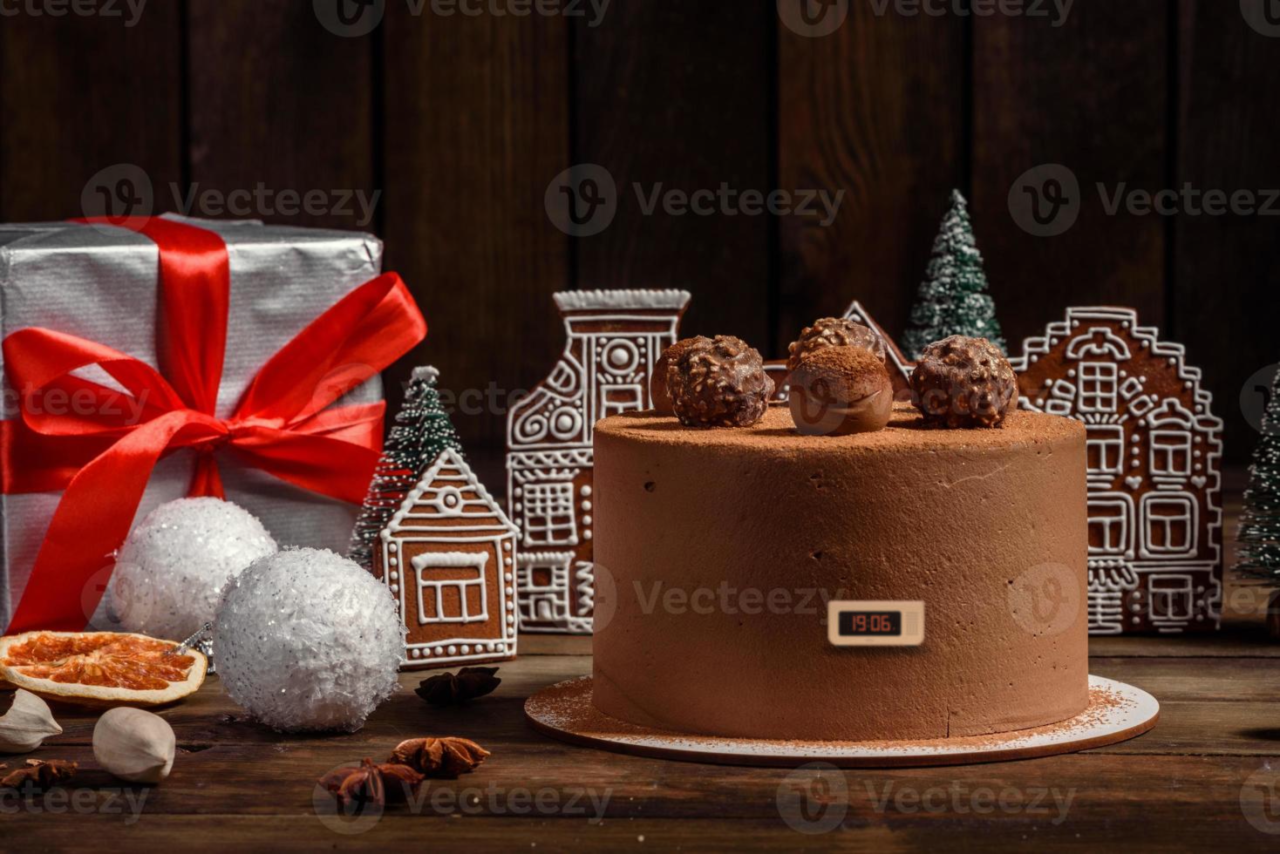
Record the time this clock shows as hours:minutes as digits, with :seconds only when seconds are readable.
19:06
